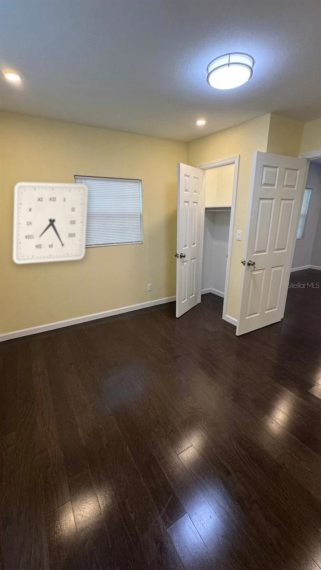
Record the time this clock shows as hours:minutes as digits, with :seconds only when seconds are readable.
7:25
